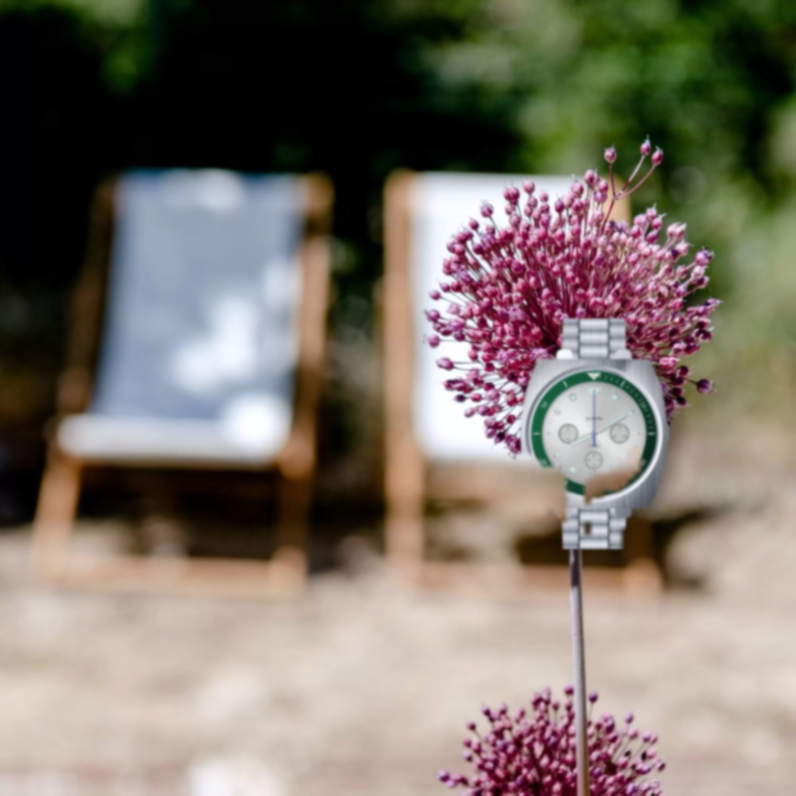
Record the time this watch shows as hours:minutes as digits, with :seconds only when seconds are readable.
8:10
